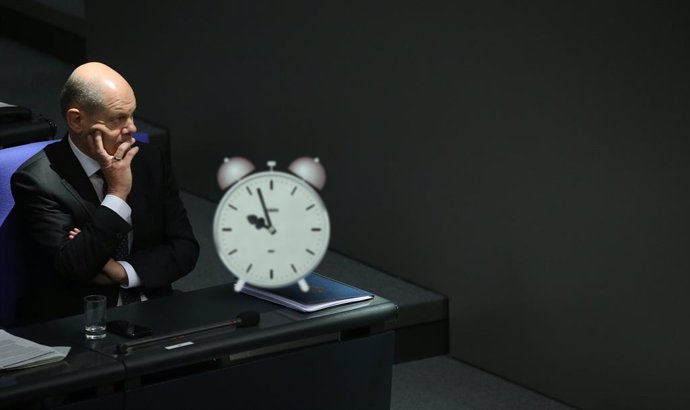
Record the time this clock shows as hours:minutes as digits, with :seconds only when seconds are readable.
9:57
